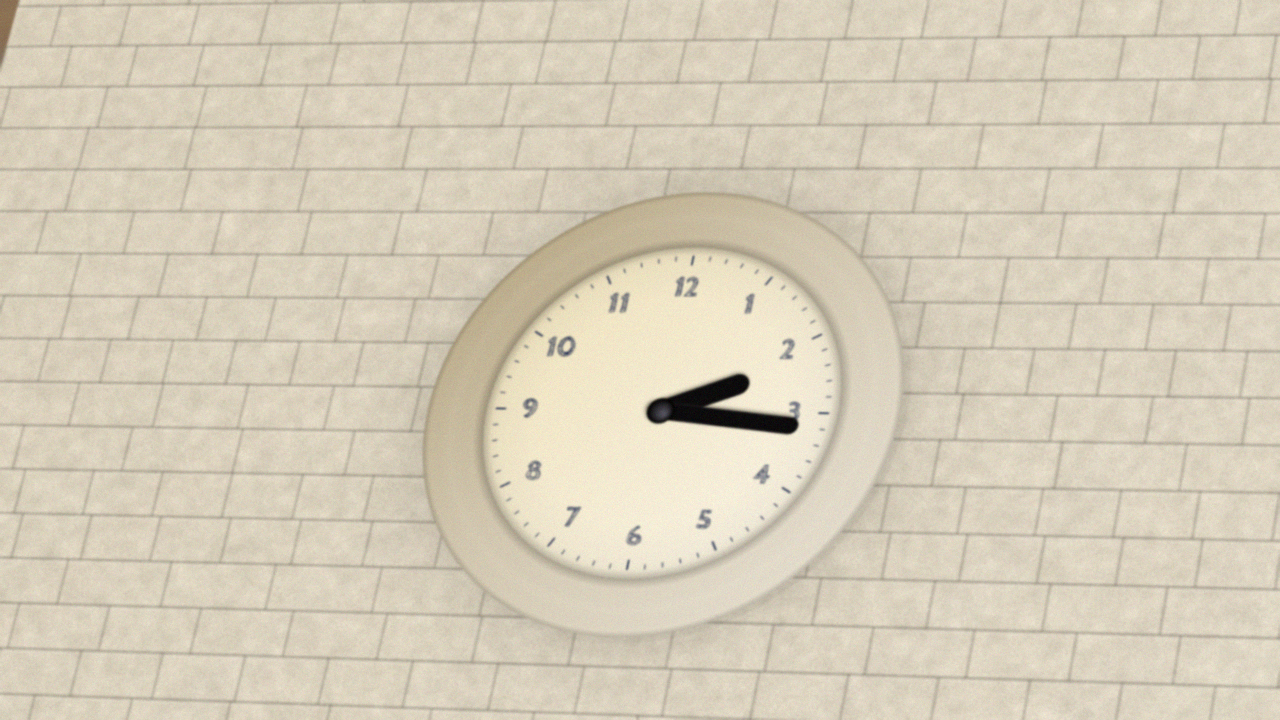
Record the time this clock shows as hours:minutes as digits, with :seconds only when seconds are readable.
2:16
